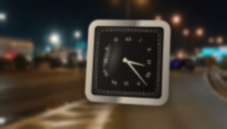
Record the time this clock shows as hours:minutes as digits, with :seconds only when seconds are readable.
3:23
